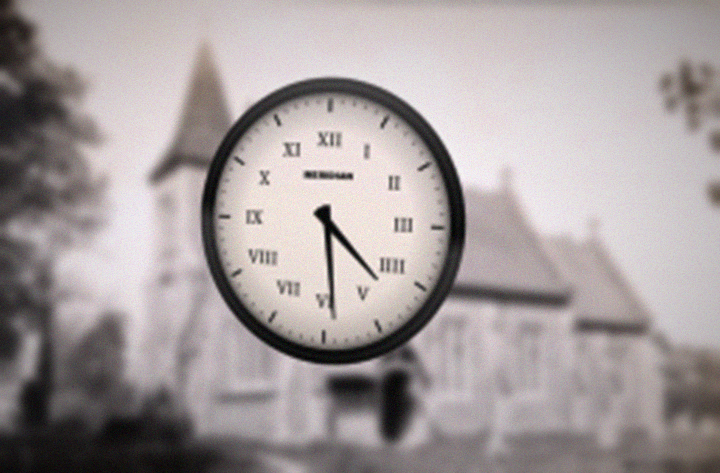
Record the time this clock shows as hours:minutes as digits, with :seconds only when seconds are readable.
4:29
